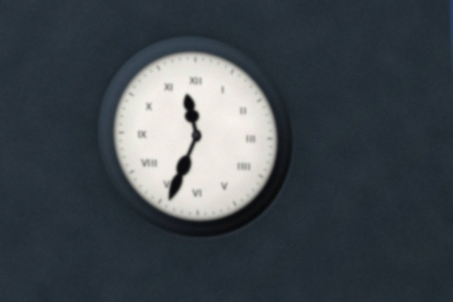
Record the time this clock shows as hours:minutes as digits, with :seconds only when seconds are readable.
11:34
